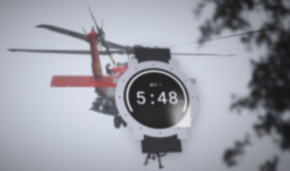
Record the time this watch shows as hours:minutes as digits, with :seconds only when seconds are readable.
5:48
